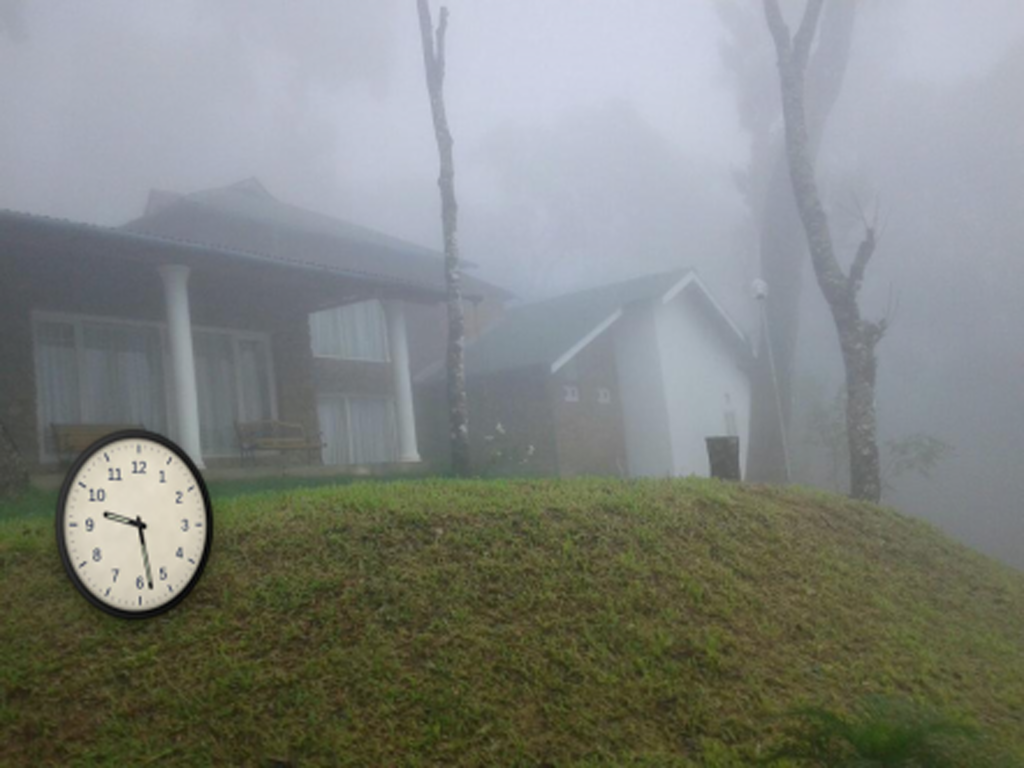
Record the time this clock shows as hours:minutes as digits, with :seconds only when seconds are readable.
9:28
